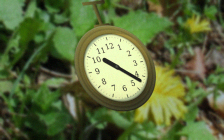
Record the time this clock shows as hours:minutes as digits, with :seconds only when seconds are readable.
10:22
